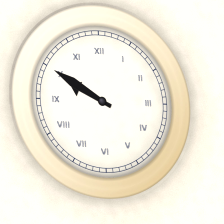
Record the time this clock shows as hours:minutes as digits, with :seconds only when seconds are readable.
9:50
